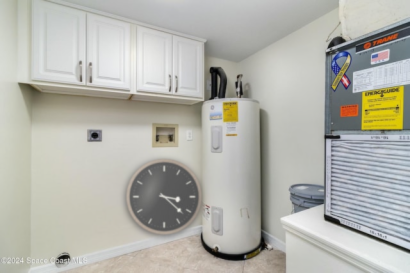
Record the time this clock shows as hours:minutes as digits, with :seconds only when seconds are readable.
3:22
